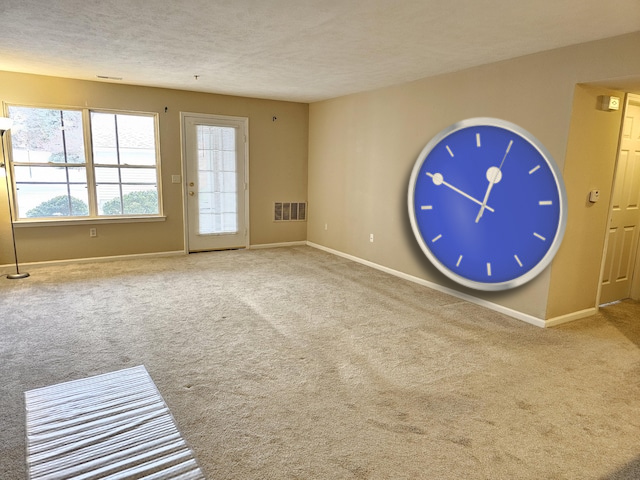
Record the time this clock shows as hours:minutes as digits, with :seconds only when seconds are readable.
12:50:05
